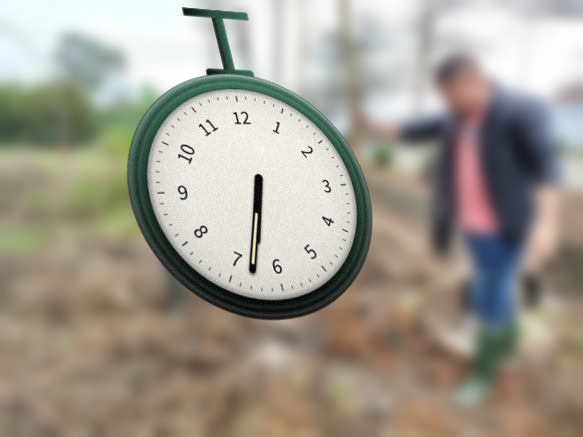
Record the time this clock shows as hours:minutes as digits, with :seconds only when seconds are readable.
6:33
